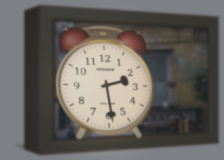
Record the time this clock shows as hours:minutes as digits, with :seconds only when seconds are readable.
2:29
